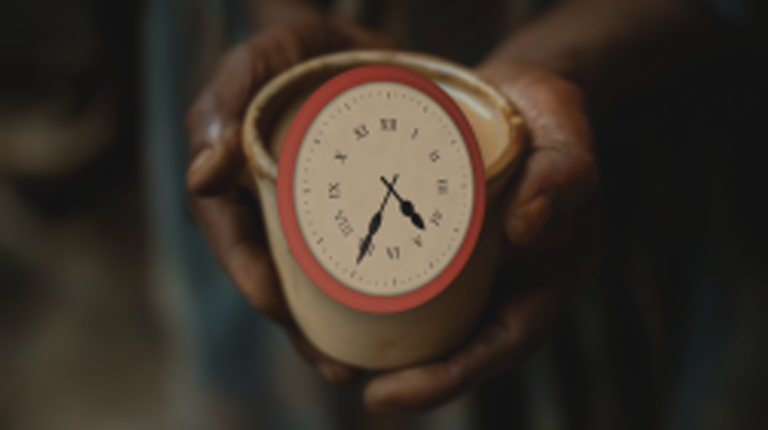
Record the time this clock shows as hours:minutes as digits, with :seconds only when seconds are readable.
4:35
